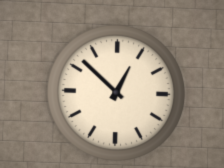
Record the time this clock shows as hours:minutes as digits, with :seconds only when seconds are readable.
12:52
